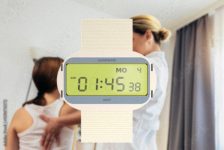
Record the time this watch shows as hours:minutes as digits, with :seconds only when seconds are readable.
1:45:38
